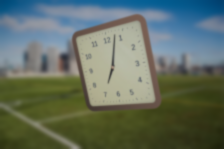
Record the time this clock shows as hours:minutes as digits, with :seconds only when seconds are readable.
7:03
